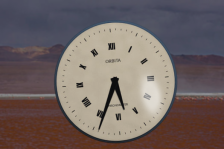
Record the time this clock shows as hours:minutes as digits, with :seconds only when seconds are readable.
5:34
